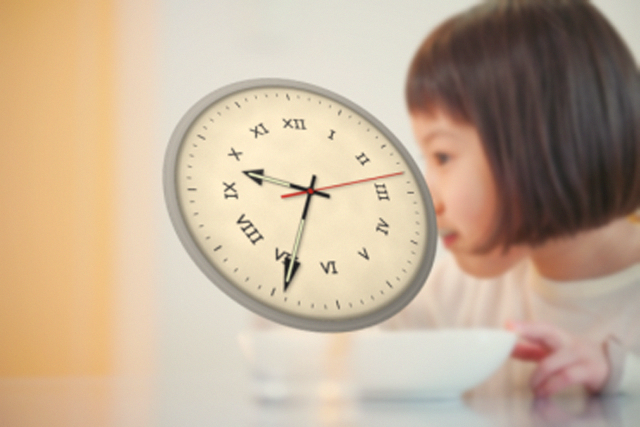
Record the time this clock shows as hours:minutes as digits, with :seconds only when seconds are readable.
9:34:13
